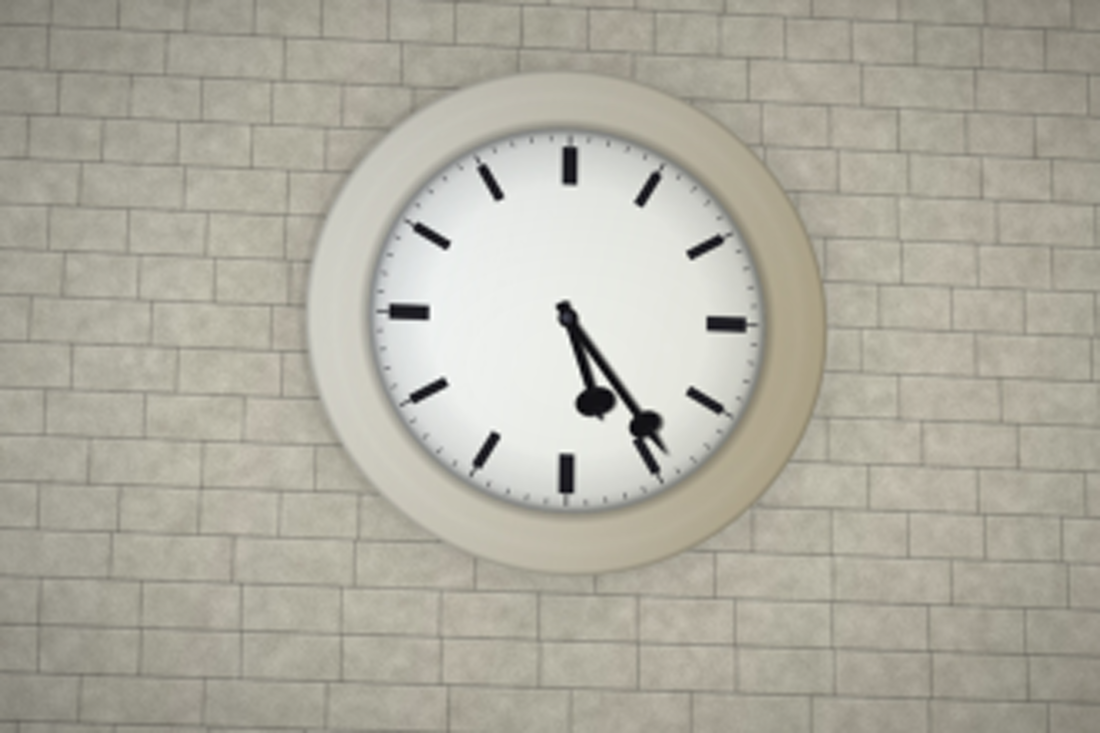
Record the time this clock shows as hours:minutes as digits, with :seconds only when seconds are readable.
5:24
